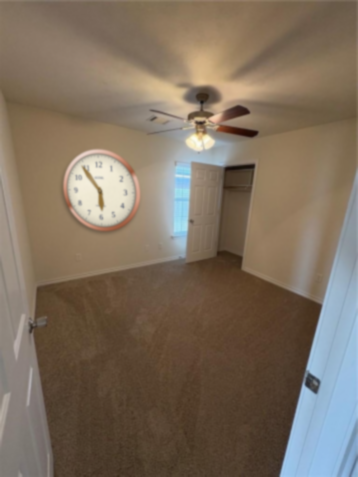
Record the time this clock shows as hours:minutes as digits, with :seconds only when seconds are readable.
5:54
